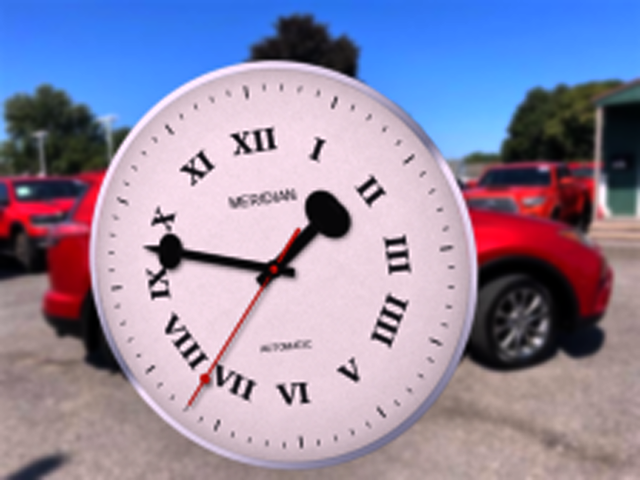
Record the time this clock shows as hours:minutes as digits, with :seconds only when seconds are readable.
1:47:37
